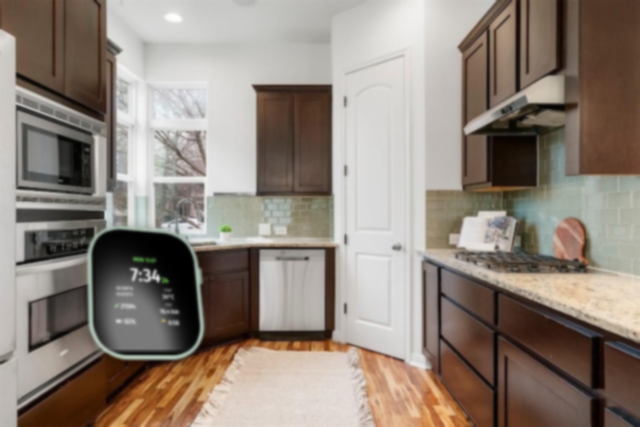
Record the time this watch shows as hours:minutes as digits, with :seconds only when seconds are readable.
7:34
